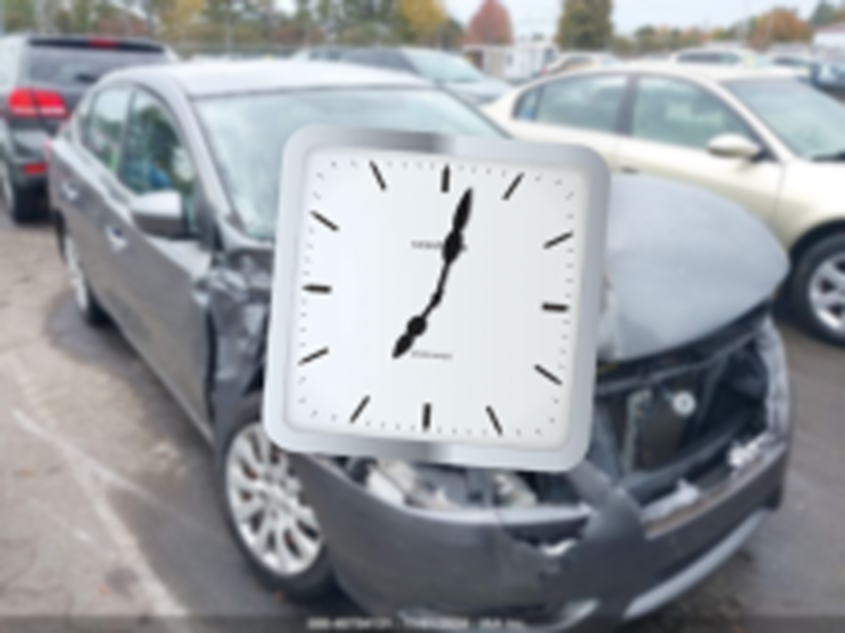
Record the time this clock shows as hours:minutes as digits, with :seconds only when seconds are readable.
7:02
